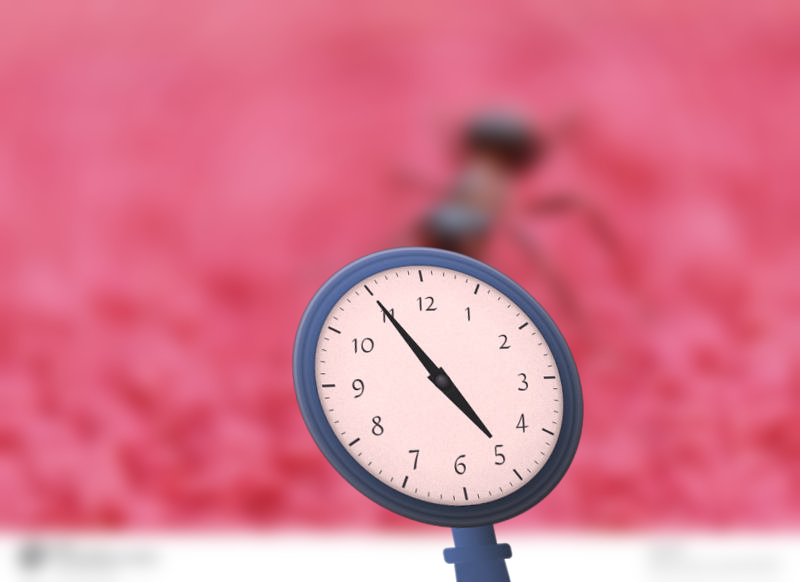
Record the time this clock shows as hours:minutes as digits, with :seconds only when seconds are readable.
4:55
